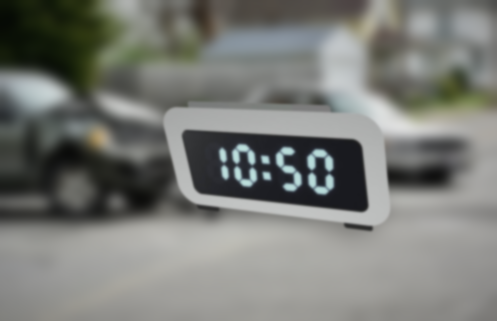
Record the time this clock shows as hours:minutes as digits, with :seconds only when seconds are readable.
10:50
